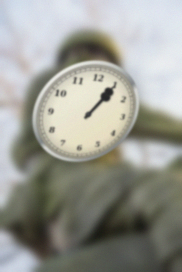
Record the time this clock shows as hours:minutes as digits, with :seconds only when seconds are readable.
1:05
